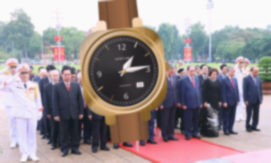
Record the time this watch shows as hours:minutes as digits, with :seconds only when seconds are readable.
1:14
